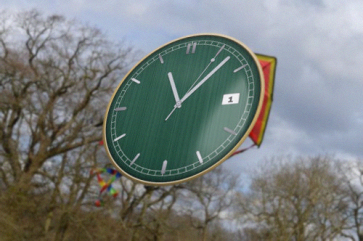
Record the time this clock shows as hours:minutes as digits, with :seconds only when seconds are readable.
11:07:05
